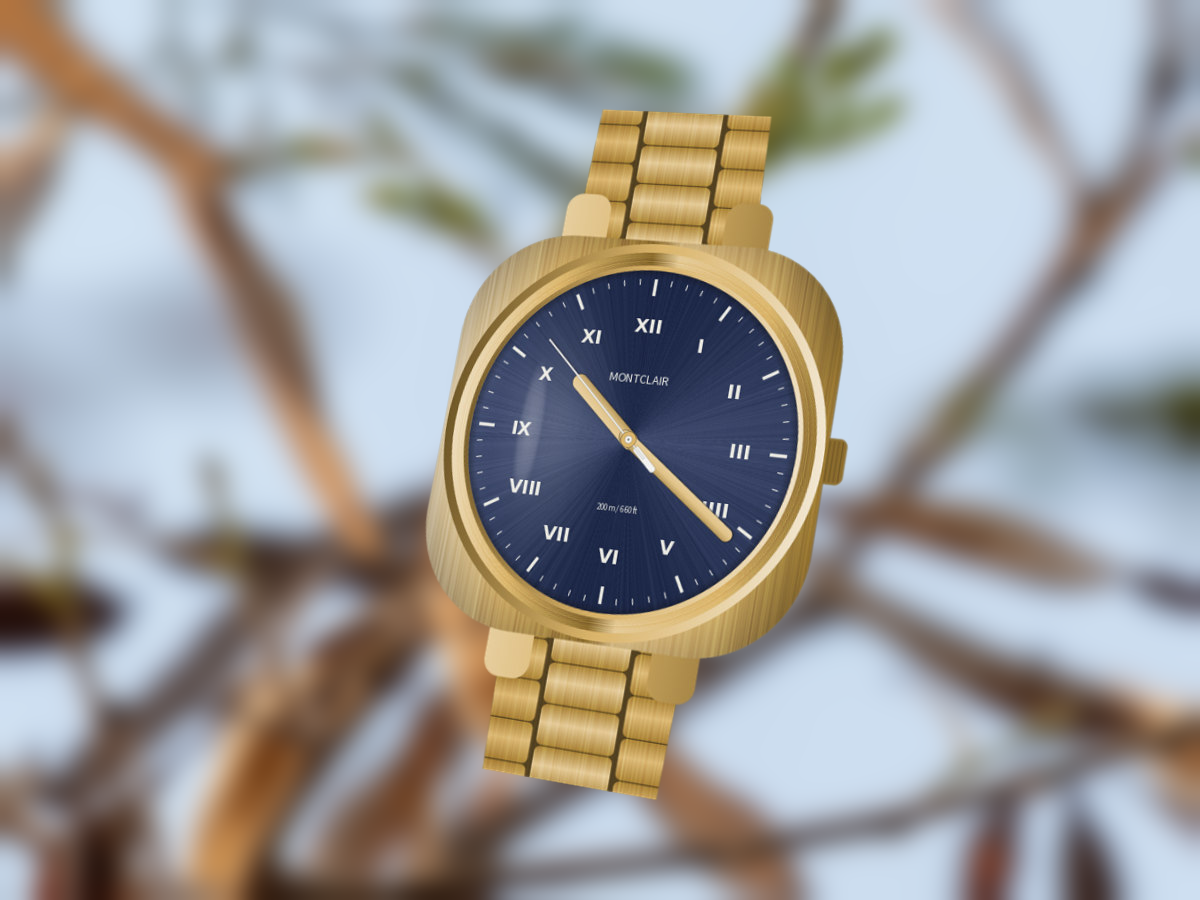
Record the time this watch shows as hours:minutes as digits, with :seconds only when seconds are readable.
10:20:52
